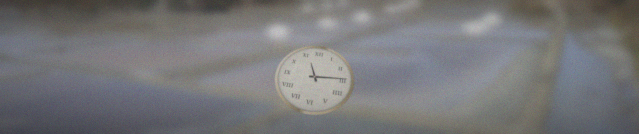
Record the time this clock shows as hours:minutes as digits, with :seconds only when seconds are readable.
11:14
